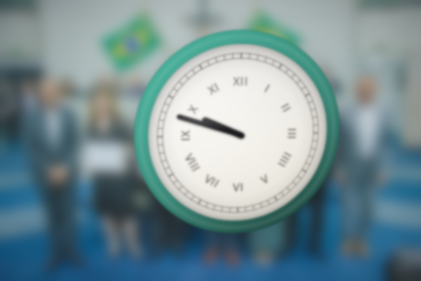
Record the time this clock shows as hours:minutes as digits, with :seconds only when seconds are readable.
9:48
